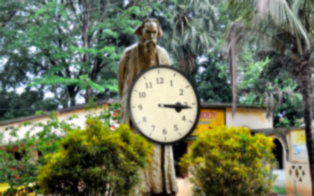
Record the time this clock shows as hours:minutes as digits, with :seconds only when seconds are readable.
3:16
